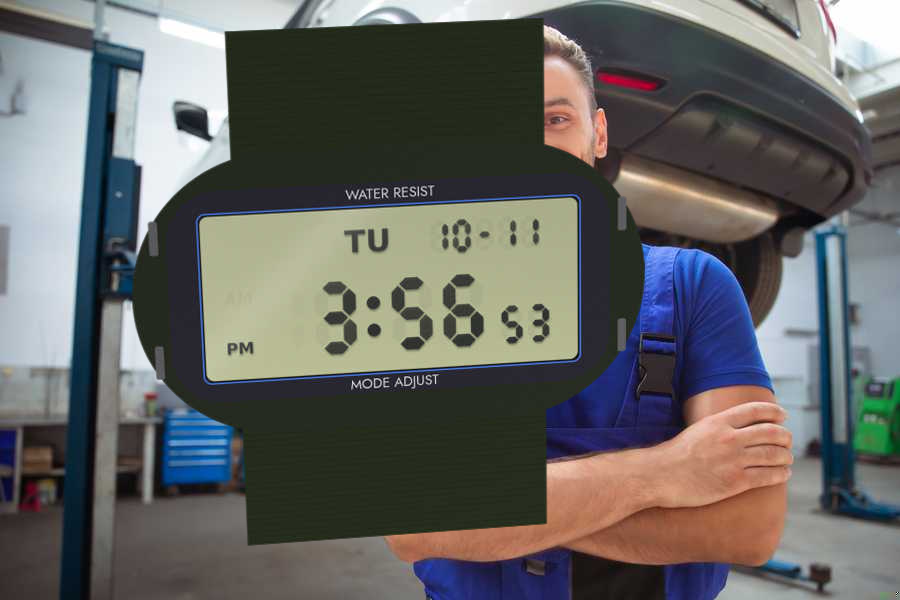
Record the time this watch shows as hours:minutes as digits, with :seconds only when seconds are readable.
3:56:53
